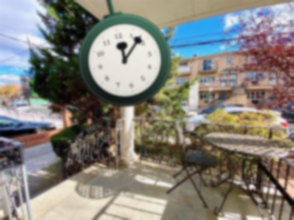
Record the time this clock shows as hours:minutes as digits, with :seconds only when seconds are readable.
12:08
